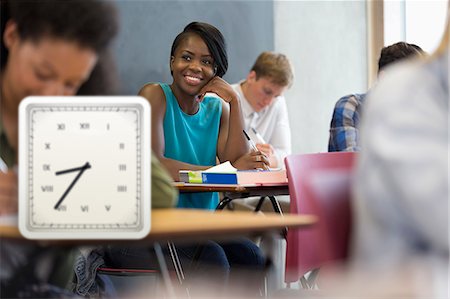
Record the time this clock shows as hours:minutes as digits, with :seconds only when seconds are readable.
8:36
